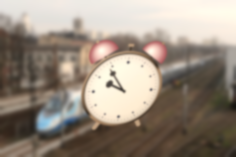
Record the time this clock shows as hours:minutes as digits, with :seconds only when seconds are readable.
9:54
